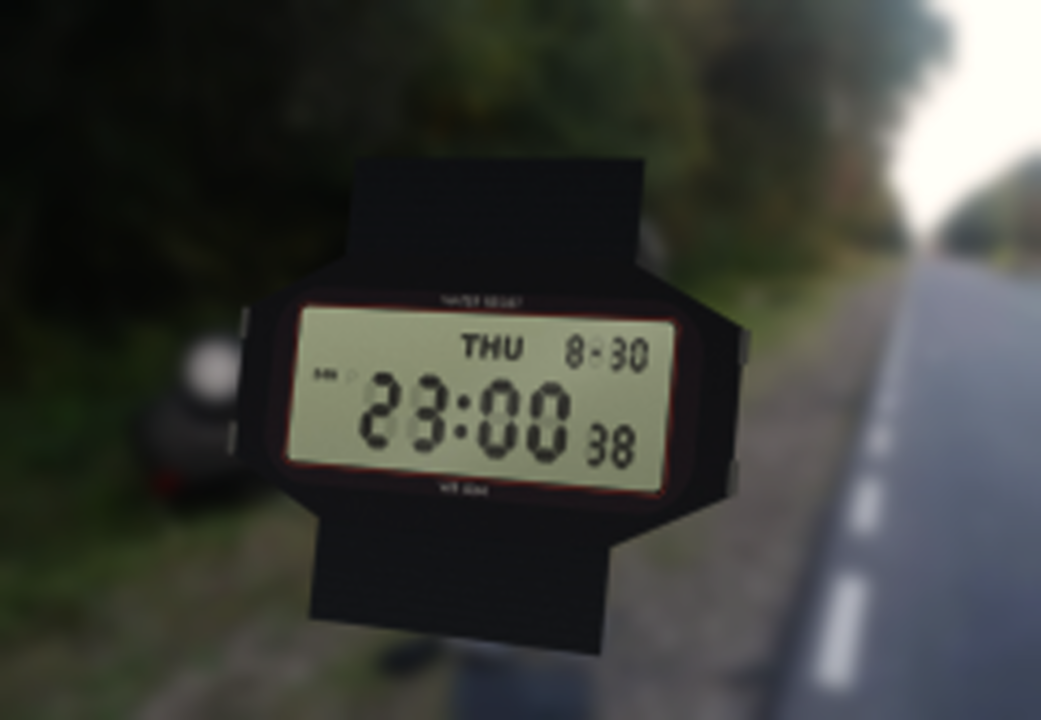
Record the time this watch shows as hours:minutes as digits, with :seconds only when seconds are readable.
23:00:38
